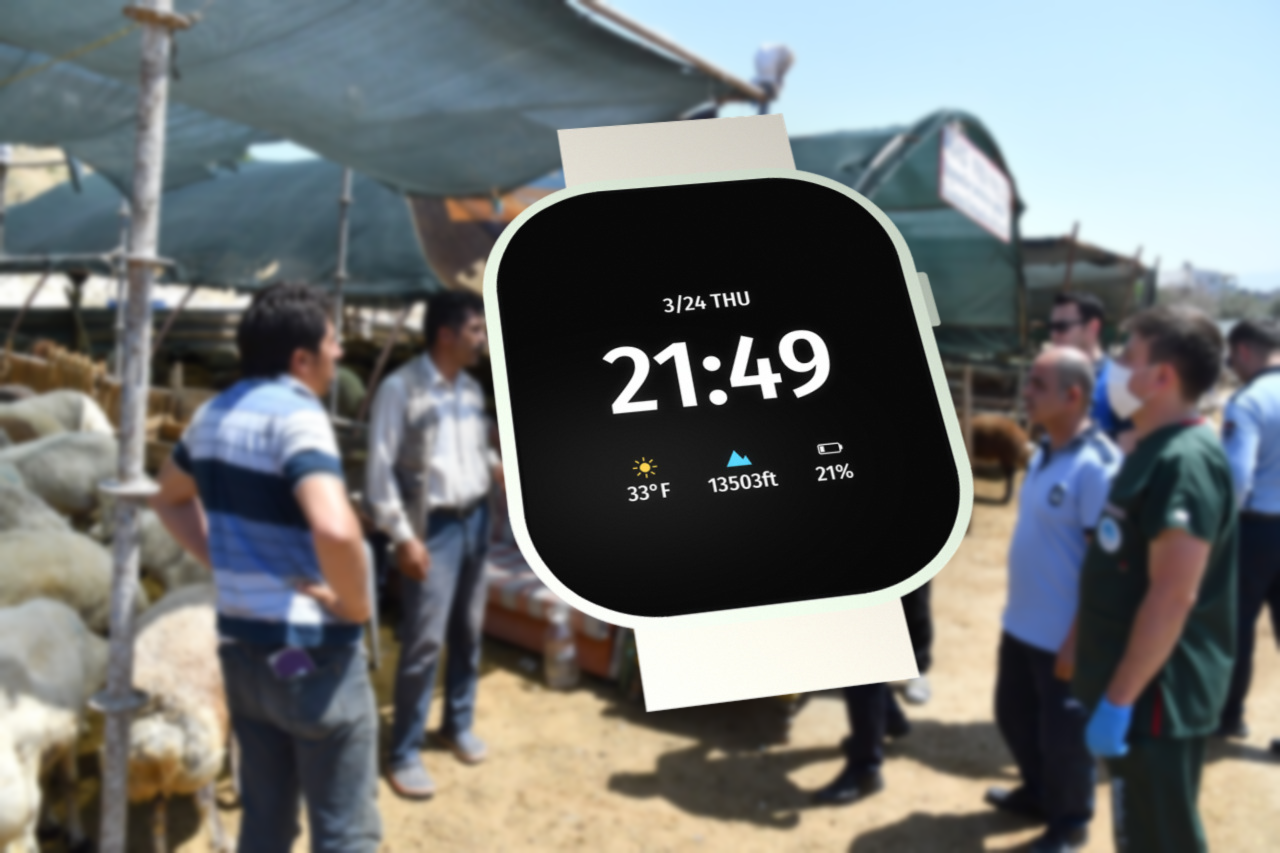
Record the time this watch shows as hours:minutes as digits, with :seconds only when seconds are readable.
21:49
